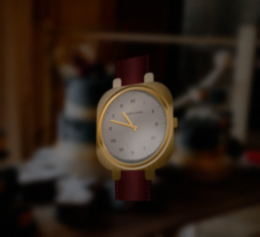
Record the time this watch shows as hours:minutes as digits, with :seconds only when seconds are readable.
10:48
